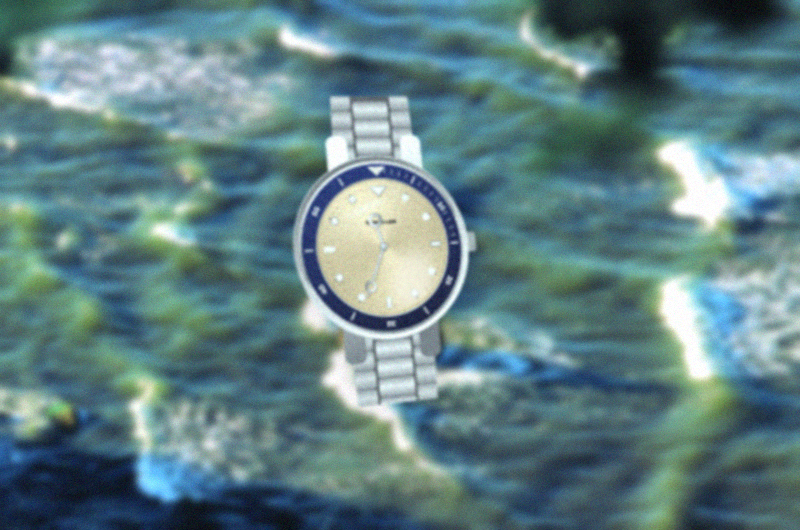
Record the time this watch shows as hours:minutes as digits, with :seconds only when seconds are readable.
11:34
